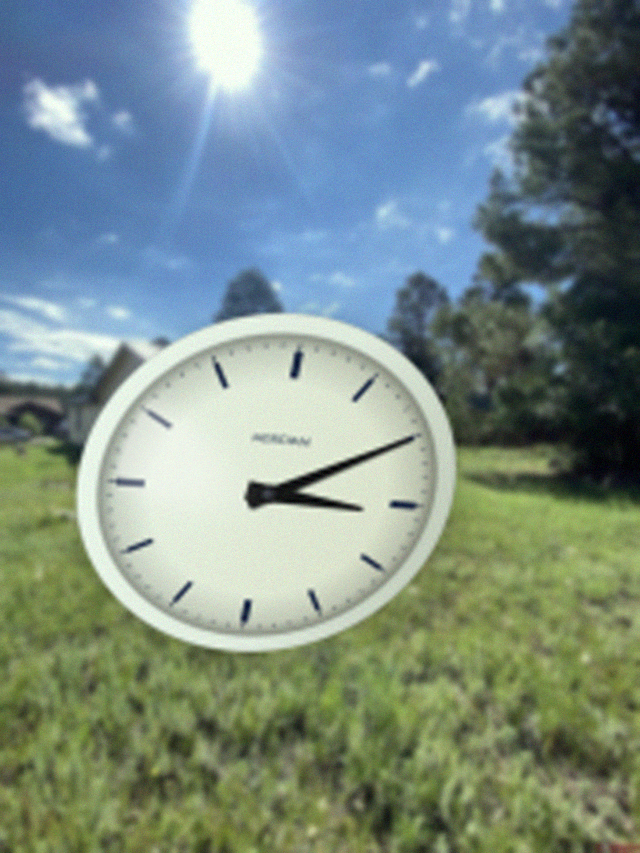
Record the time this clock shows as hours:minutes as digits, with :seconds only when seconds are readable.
3:10
